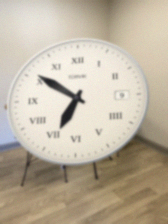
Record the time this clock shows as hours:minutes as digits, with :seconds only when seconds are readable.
6:51
